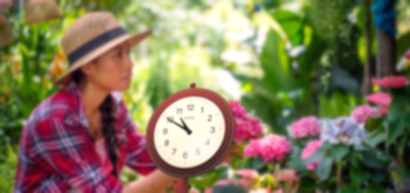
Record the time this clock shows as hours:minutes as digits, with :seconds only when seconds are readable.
10:50
